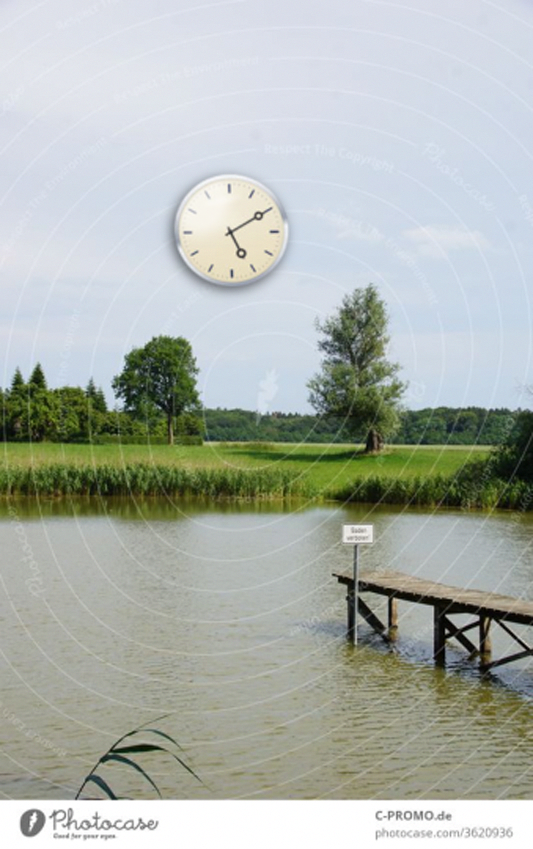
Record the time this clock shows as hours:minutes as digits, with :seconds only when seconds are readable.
5:10
